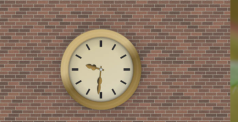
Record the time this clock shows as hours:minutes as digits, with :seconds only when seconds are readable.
9:31
